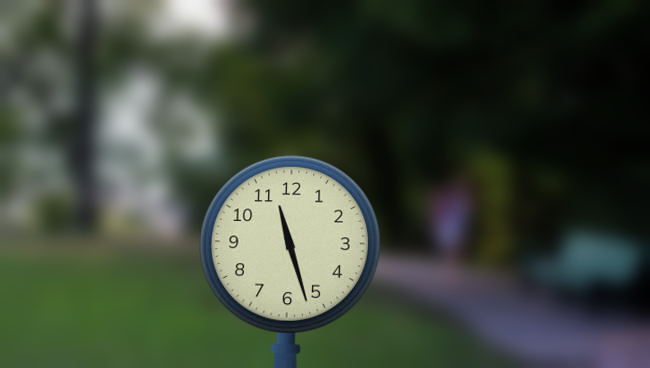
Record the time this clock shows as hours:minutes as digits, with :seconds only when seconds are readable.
11:27
